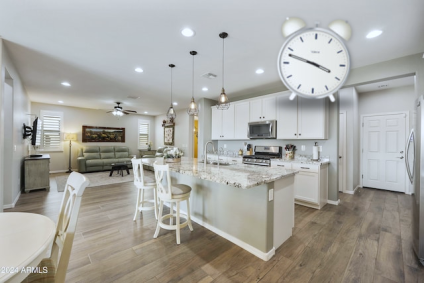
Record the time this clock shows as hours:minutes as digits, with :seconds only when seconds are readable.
3:48
